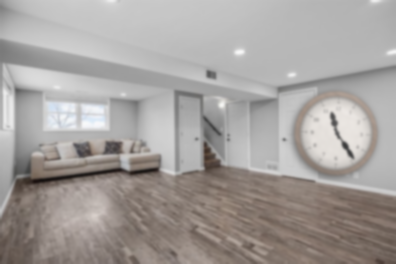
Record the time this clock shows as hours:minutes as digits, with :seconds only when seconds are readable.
11:24
